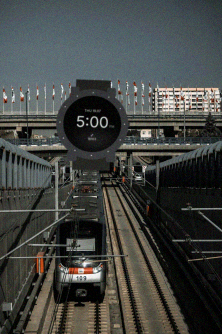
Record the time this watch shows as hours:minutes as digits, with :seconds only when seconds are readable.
5:00
